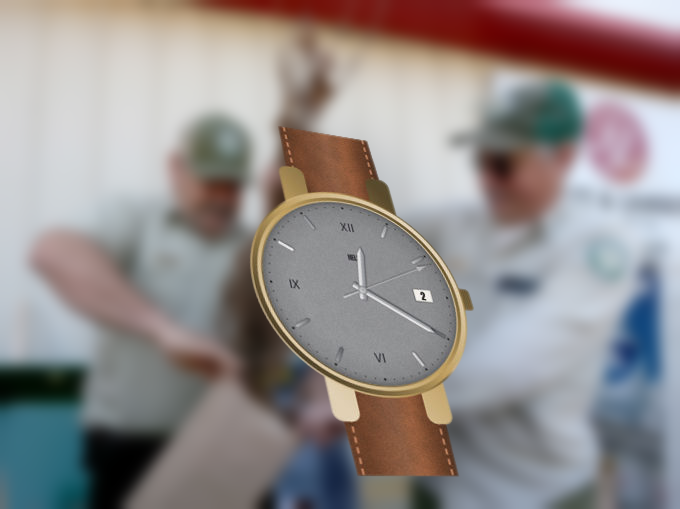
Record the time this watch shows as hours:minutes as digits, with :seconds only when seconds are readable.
12:20:11
